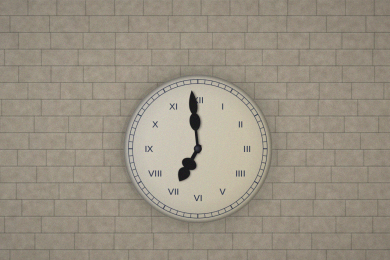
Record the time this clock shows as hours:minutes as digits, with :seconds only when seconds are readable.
6:59
